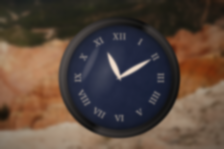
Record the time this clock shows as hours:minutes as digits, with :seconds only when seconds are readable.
11:10
